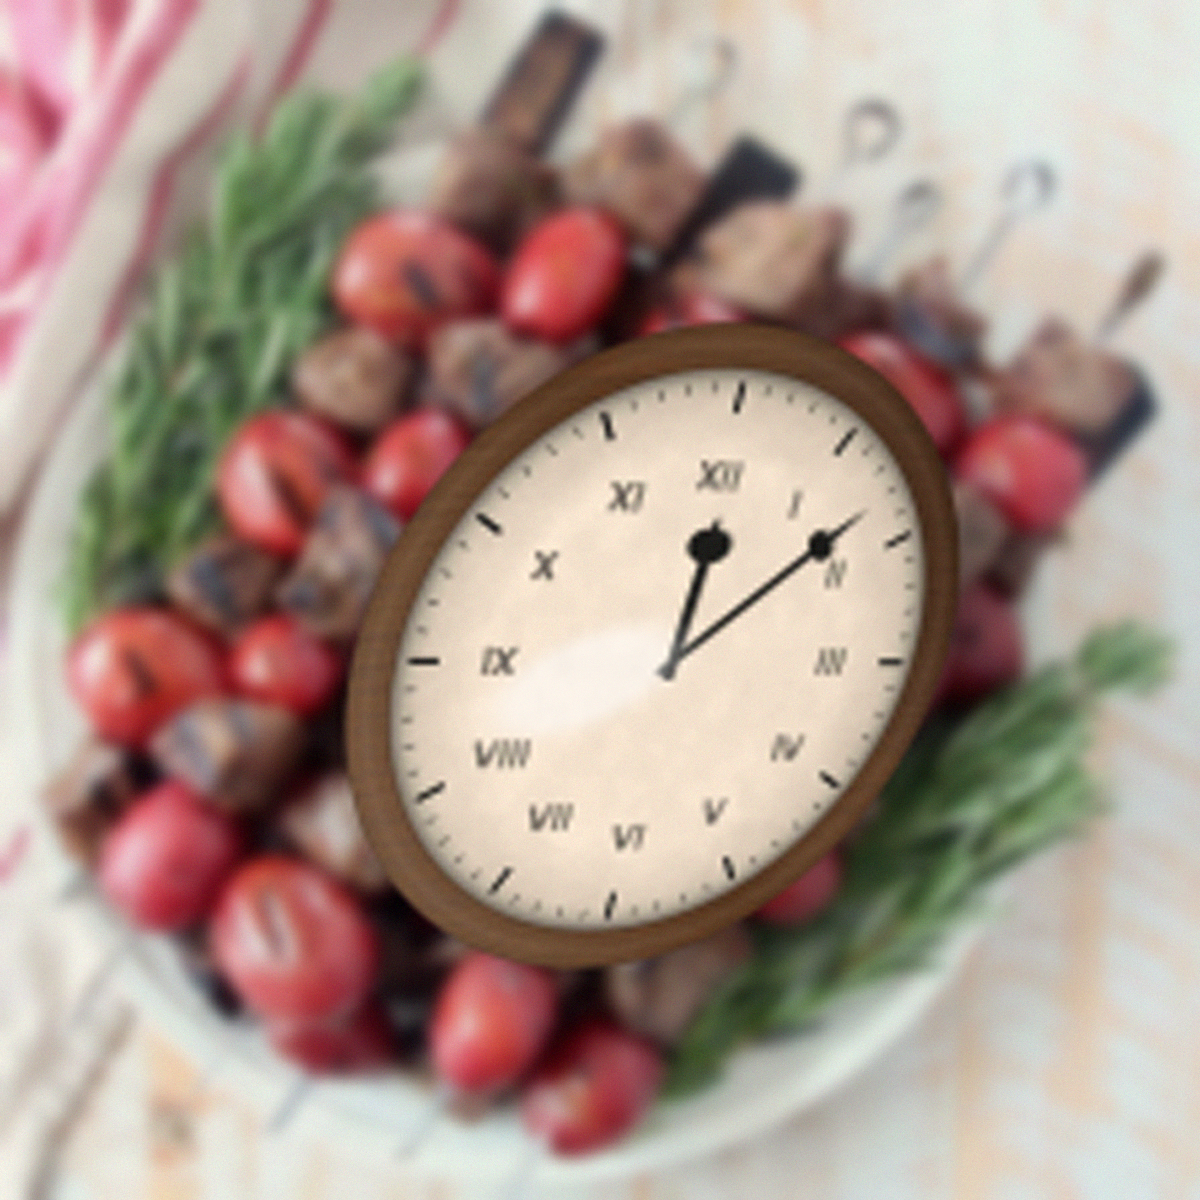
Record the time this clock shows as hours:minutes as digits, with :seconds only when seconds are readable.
12:08
